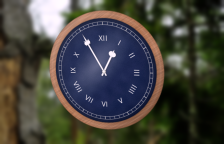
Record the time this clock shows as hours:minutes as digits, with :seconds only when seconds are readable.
12:55
